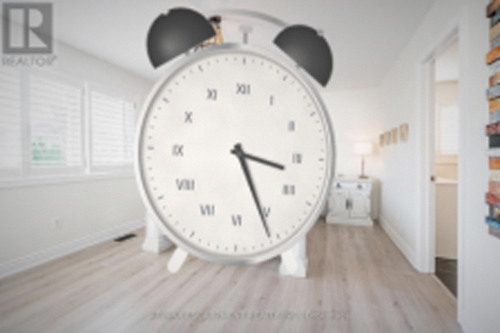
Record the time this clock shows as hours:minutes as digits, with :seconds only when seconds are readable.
3:26
